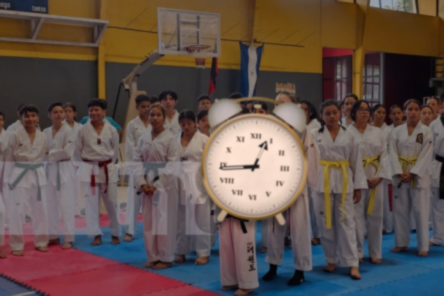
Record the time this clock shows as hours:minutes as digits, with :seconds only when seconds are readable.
12:44
